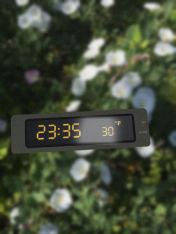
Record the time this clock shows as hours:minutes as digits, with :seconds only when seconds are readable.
23:35
